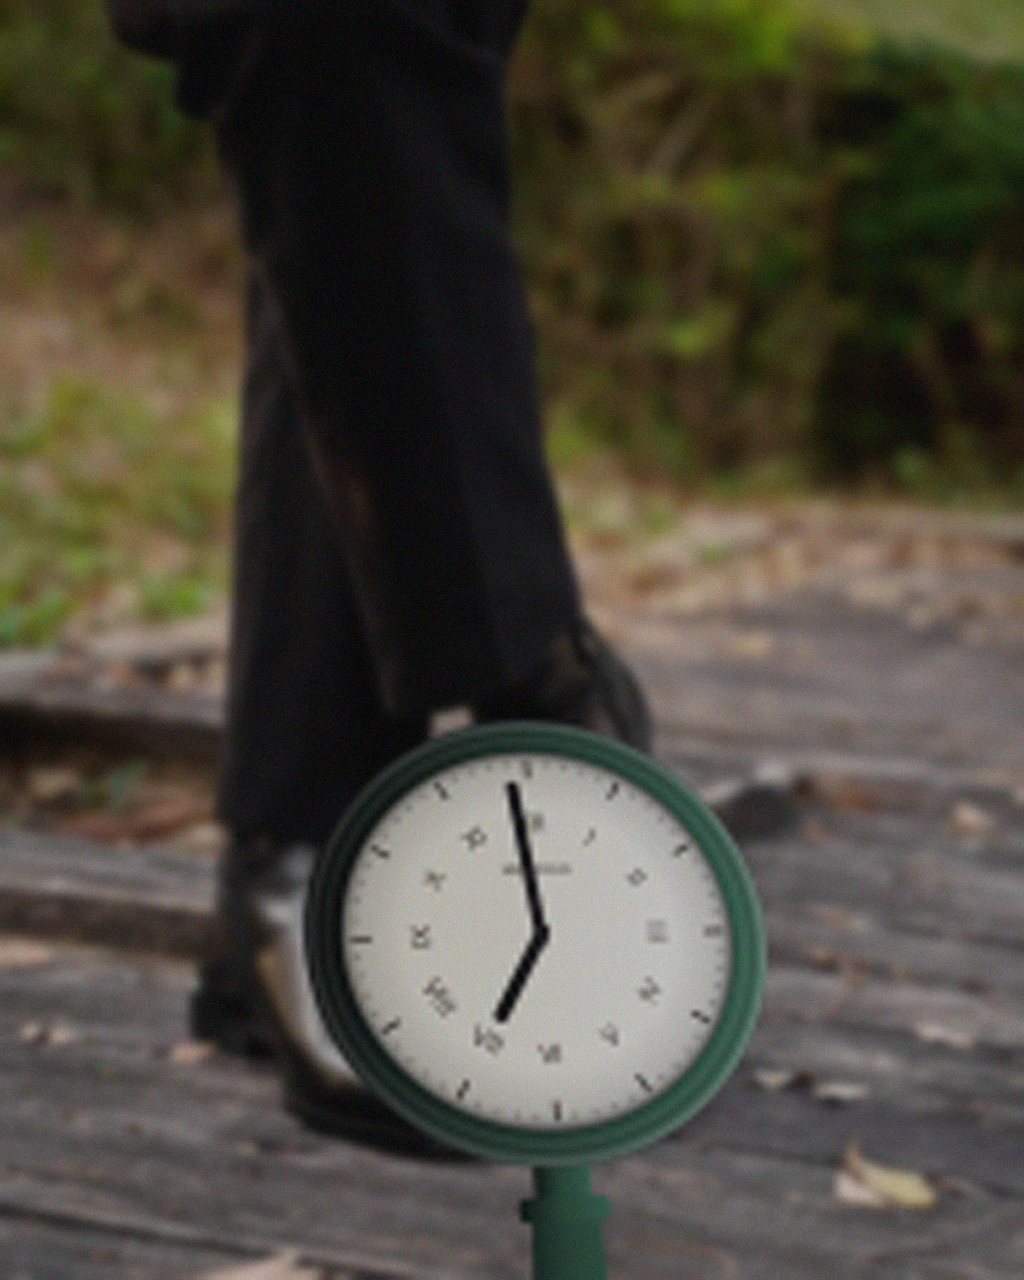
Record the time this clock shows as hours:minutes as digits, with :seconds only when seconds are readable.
6:59
